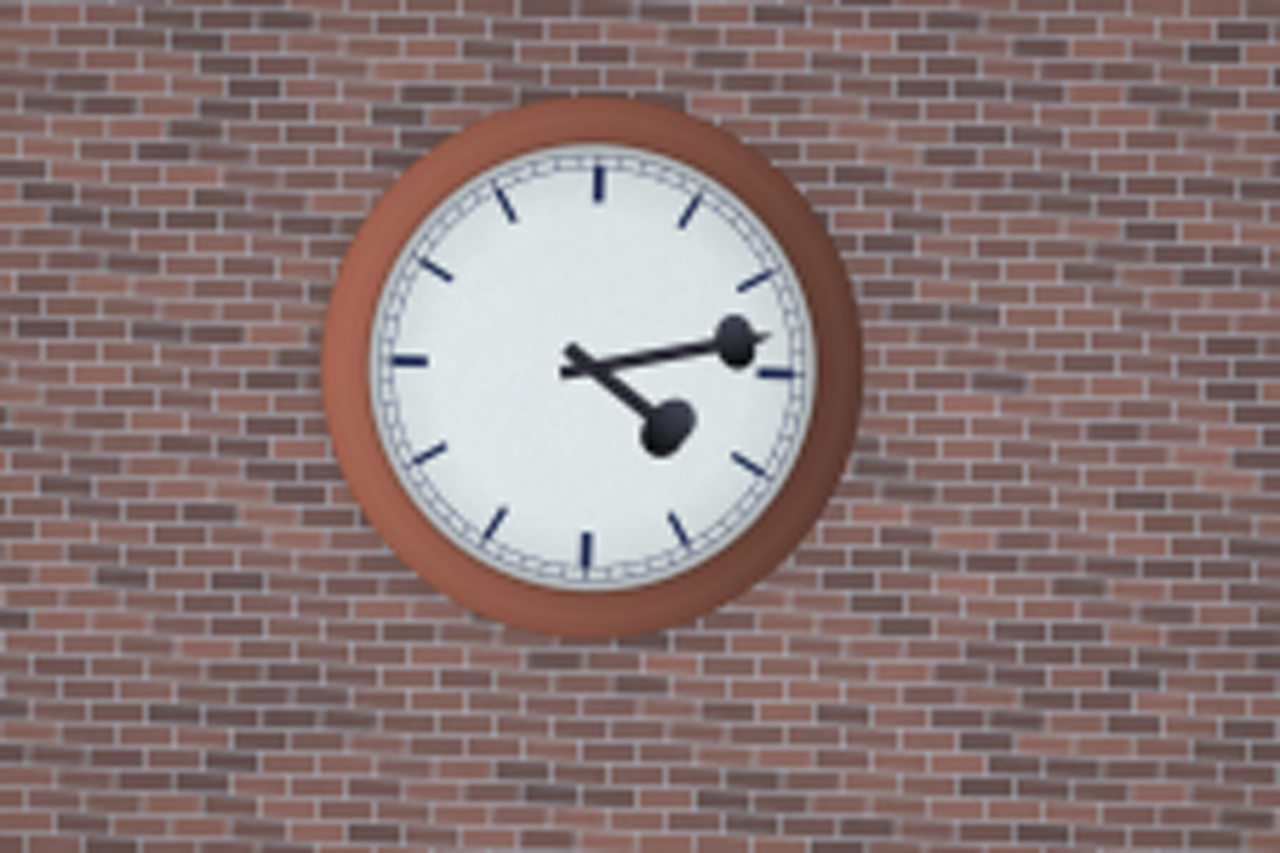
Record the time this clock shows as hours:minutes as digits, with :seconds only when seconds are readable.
4:13
